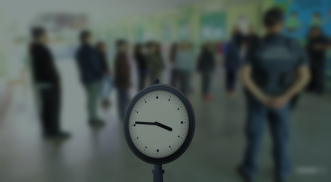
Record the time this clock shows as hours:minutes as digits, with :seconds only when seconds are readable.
3:46
